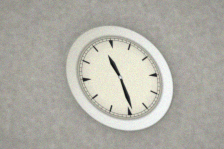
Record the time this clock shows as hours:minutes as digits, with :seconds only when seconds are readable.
11:29
